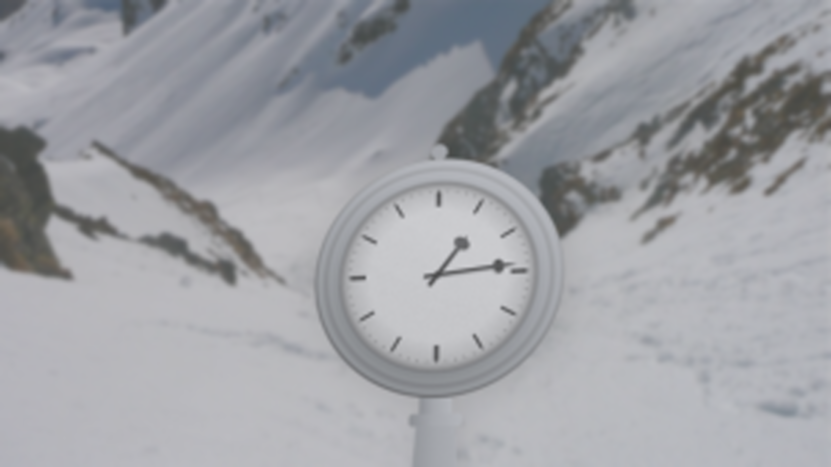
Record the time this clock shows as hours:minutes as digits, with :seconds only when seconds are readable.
1:14
